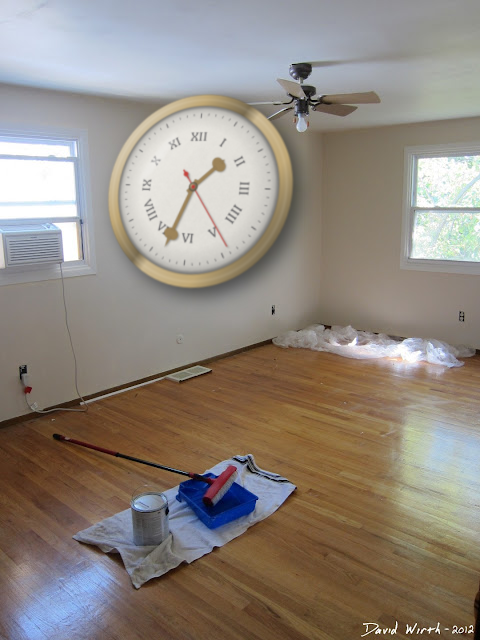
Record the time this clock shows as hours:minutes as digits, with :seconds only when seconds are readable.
1:33:24
